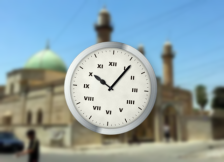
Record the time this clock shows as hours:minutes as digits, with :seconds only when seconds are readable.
10:06
